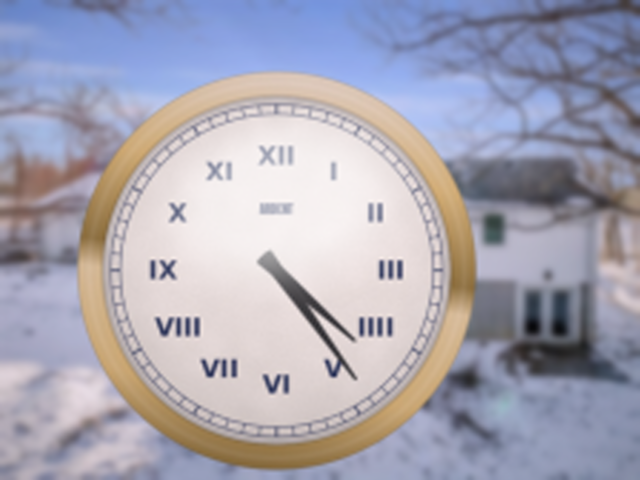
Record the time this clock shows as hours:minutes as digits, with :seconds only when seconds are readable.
4:24
